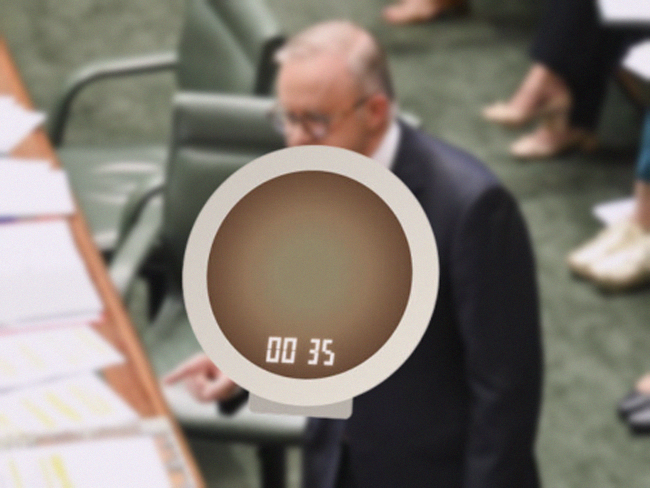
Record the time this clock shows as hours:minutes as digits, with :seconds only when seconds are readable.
0:35
